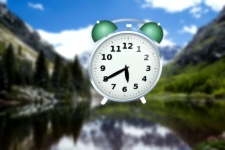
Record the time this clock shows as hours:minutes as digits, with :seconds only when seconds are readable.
5:40
